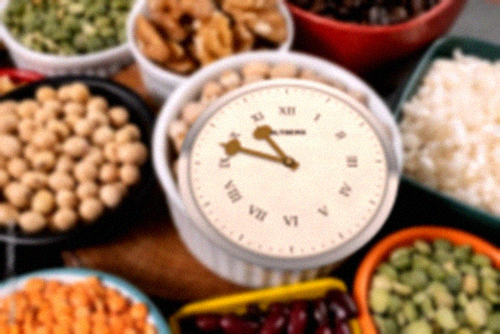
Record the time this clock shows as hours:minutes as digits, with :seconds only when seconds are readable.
10:48
